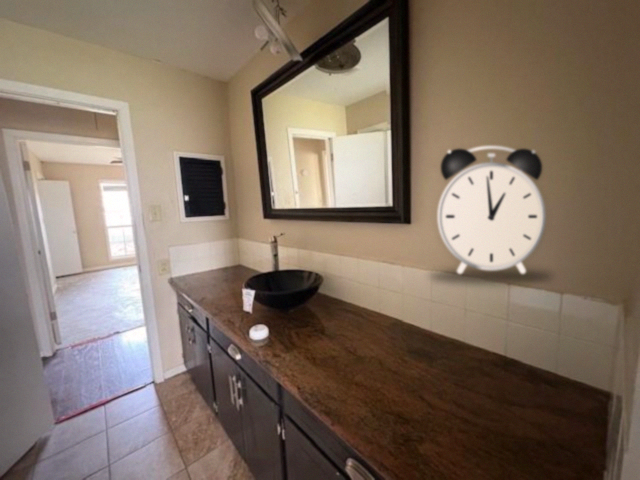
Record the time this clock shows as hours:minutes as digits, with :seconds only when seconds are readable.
12:59
